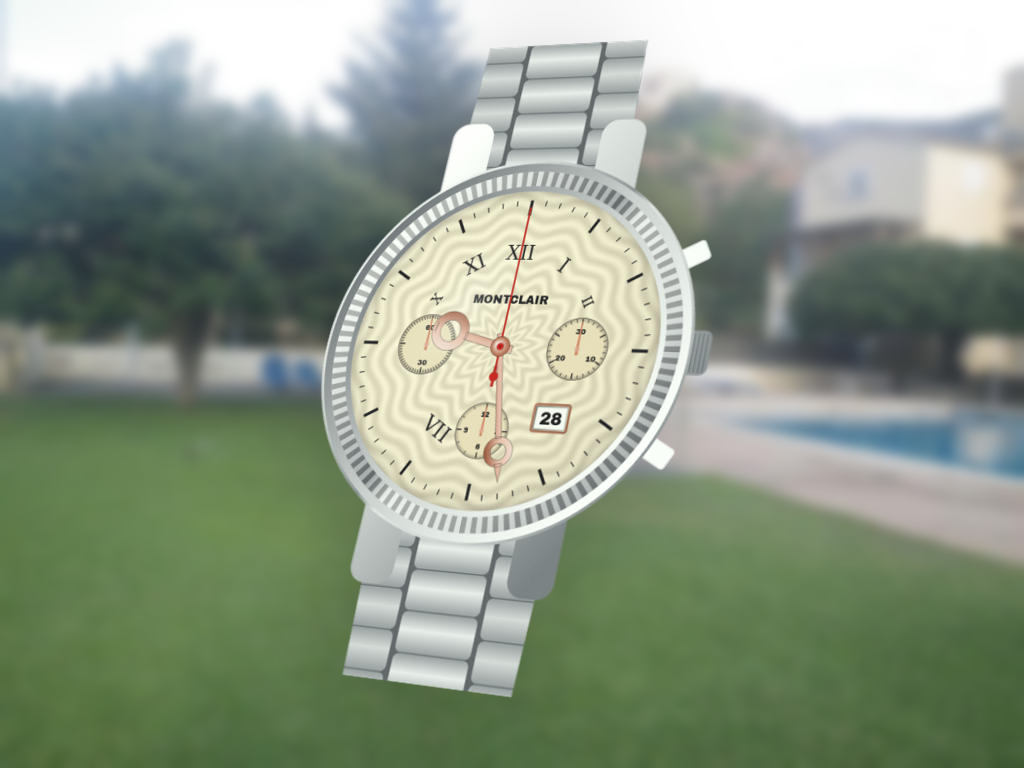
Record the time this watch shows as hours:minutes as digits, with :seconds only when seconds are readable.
9:28
